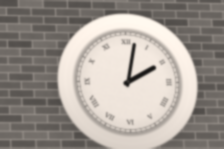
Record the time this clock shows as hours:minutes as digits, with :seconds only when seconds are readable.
2:02
